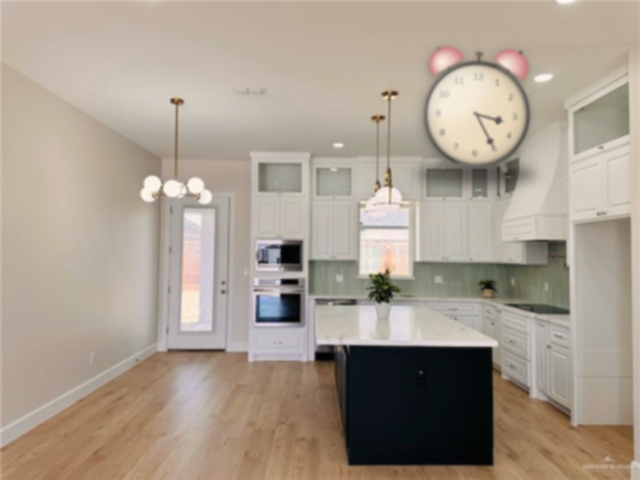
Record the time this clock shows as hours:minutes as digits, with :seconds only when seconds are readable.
3:25
